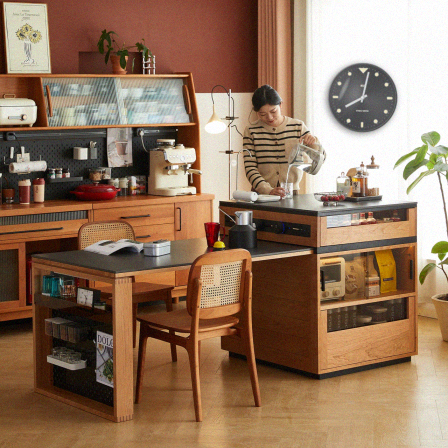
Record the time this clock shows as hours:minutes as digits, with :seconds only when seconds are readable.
8:02
